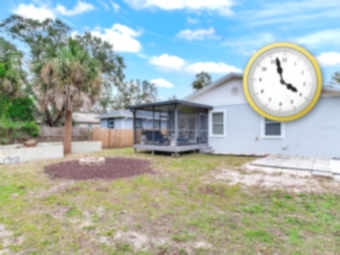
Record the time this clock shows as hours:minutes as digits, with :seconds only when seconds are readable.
3:57
